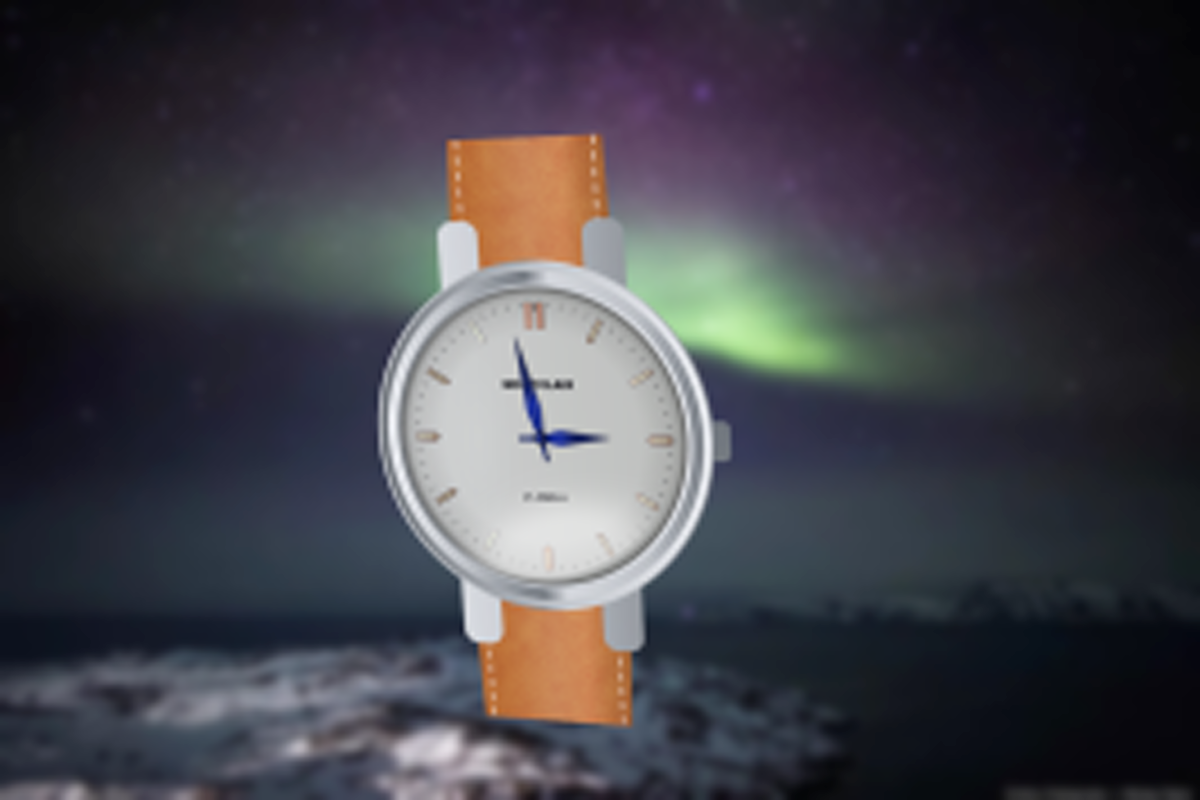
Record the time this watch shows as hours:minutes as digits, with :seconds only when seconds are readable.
2:58
